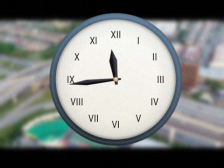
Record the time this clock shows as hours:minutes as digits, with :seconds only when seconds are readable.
11:44
